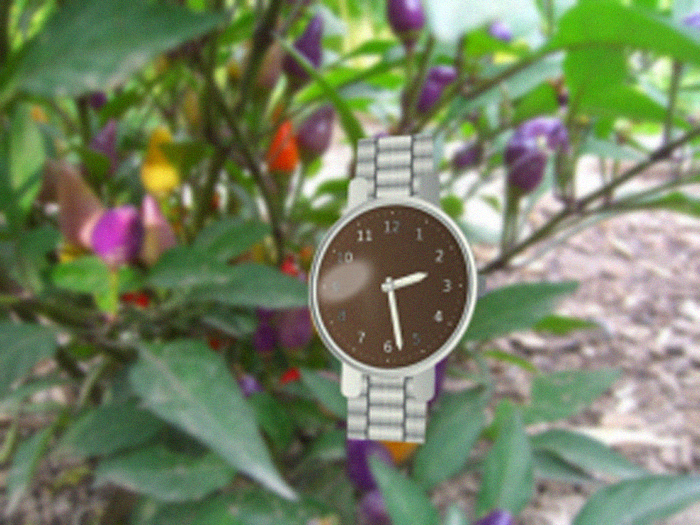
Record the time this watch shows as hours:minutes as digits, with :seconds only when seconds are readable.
2:28
